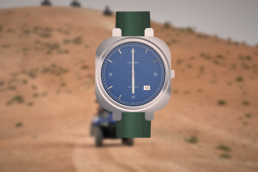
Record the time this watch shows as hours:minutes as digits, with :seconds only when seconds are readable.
6:00
